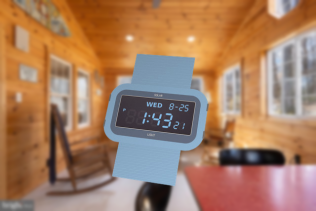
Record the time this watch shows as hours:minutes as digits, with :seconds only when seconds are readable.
1:43:21
